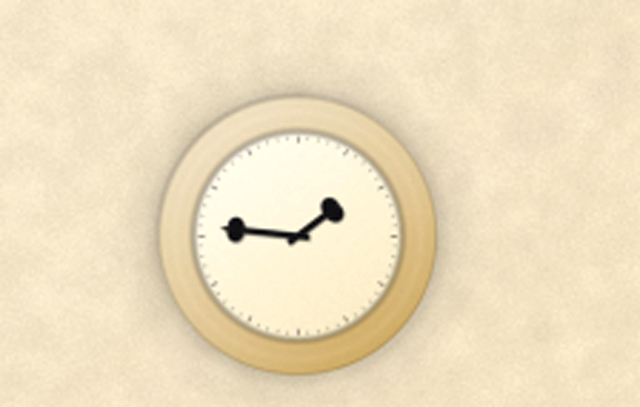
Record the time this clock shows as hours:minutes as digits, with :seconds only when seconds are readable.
1:46
